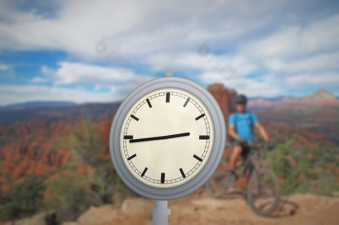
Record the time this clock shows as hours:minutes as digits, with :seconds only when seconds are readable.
2:44
